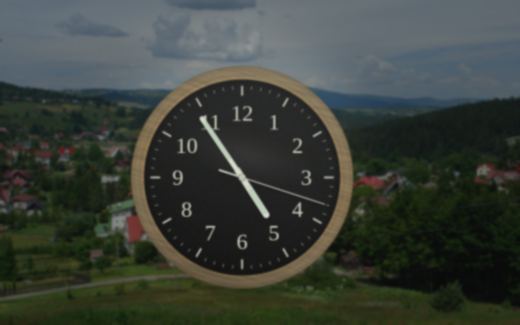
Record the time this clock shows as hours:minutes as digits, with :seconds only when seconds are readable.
4:54:18
